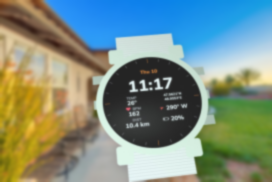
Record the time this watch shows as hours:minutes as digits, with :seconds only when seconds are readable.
11:17
